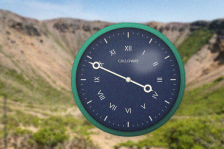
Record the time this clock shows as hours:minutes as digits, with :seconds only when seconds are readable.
3:49
